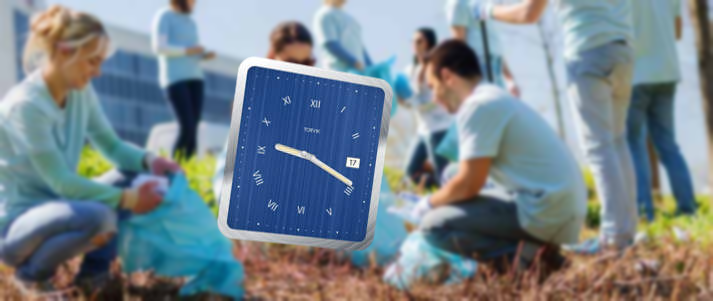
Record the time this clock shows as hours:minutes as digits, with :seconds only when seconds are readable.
9:19
